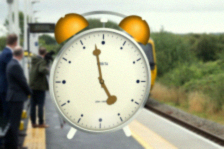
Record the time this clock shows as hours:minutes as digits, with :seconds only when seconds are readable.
4:58
